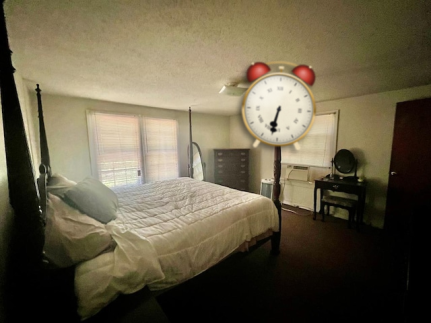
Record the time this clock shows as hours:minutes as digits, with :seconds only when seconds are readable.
6:32
